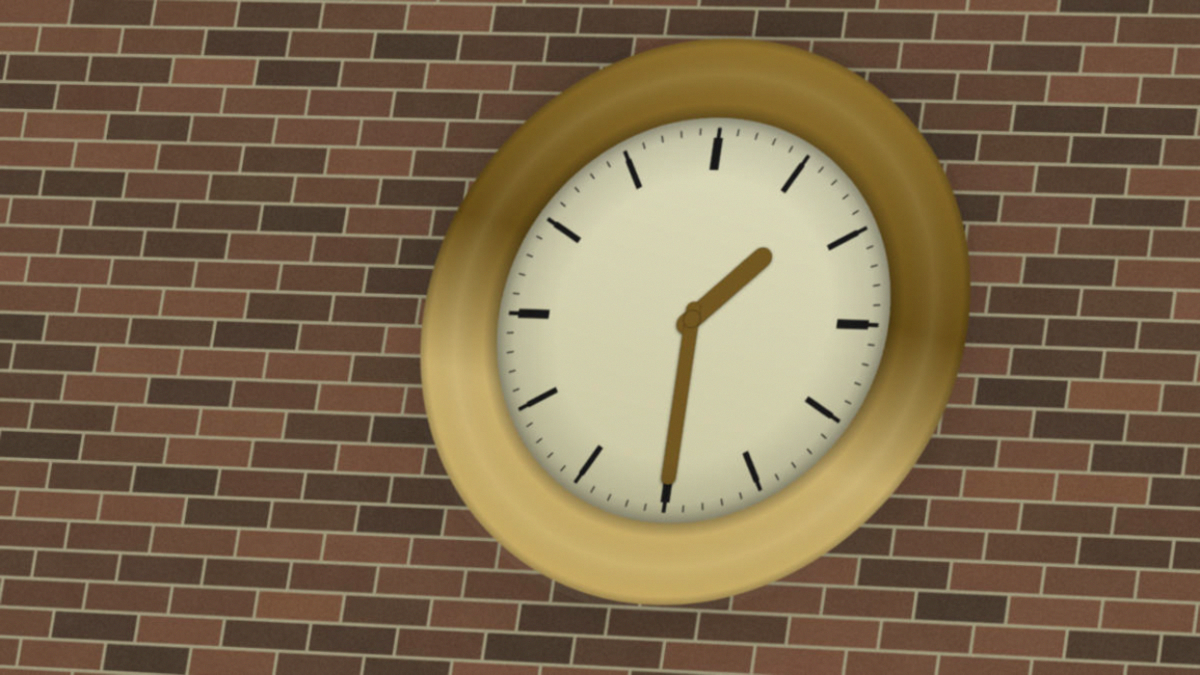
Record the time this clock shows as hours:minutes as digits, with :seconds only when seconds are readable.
1:30
